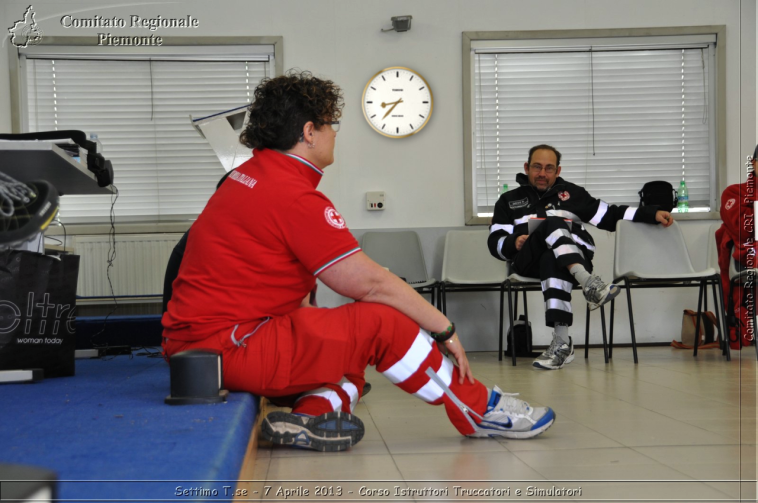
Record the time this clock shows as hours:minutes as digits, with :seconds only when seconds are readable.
8:37
